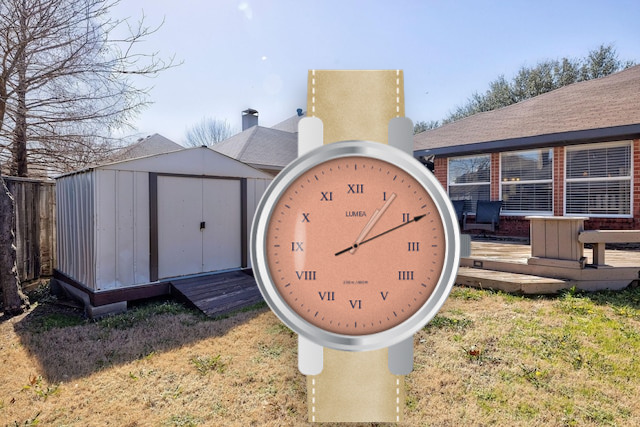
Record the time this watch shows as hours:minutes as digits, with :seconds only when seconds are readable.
1:06:11
